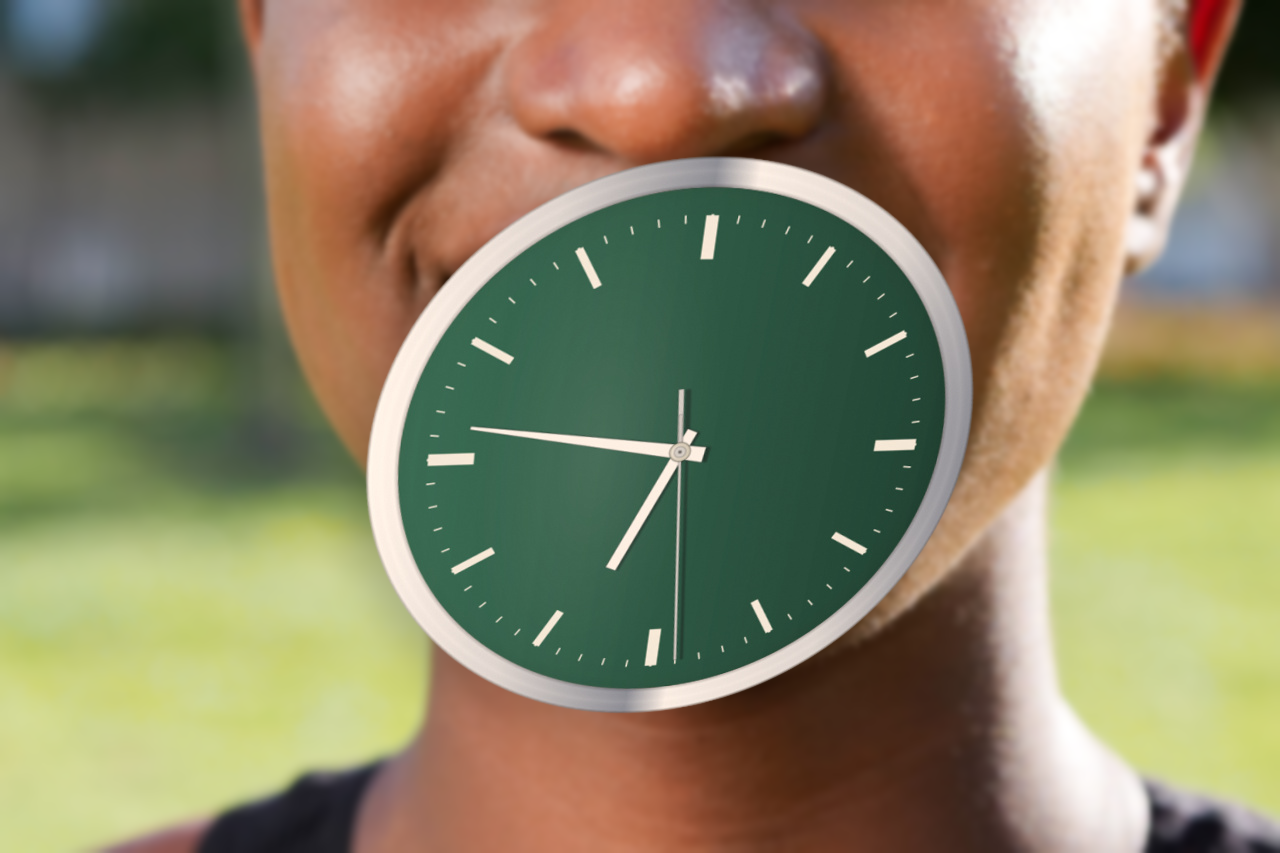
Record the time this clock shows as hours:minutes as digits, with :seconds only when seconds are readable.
6:46:29
